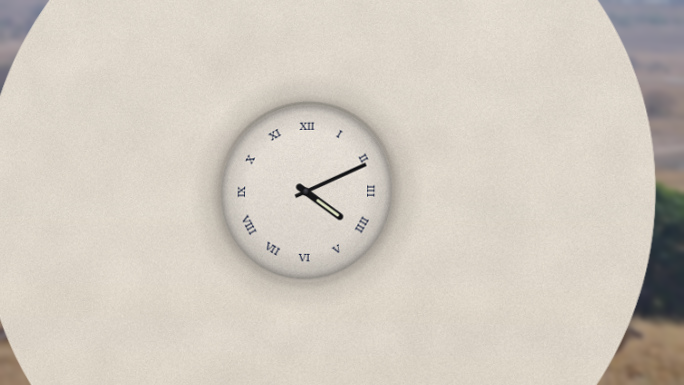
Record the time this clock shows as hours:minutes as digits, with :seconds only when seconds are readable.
4:11
